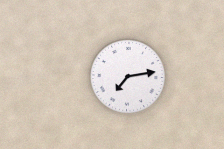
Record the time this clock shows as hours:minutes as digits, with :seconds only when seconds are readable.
7:13
